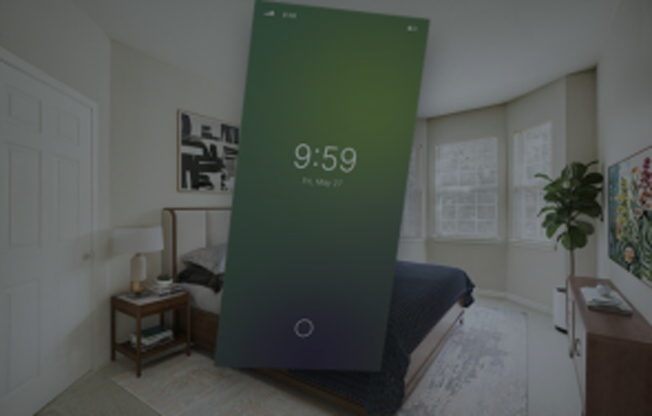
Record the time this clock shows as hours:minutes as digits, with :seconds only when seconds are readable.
9:59
